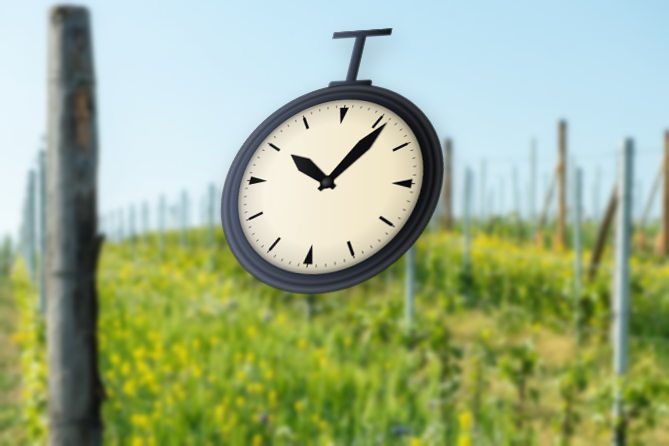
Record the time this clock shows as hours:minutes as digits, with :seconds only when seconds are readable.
10:06
